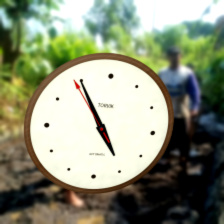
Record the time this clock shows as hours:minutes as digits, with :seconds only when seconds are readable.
4:54:54
